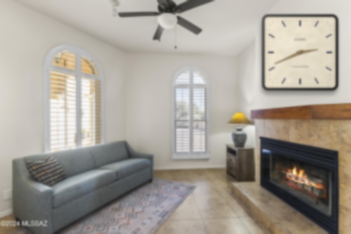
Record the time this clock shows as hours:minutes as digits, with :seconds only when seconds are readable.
2:41
